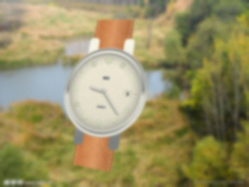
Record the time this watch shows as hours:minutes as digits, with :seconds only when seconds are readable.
9:23
